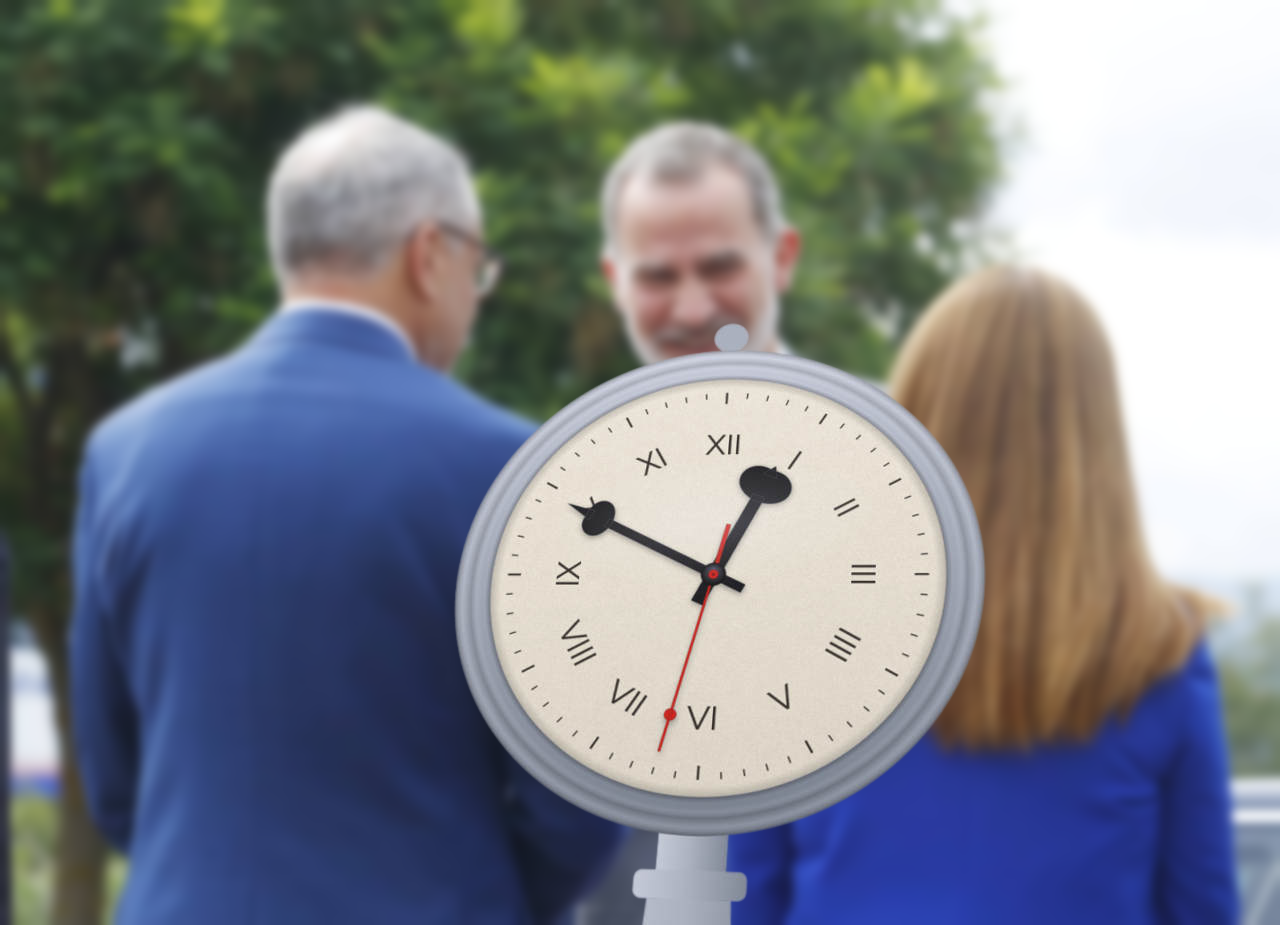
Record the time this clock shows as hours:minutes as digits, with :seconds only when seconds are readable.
12:49:32
